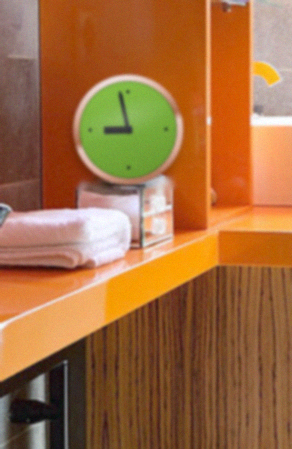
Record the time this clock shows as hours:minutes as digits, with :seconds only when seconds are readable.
8:58
